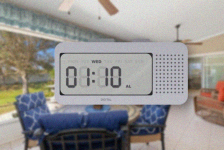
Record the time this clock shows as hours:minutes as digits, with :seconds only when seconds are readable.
1:10
